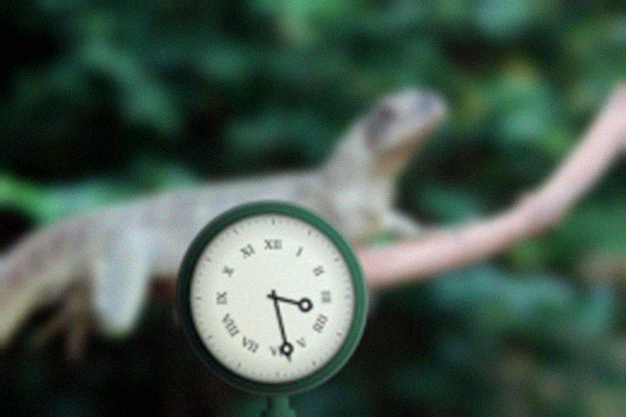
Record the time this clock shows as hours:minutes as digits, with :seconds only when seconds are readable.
3:28
